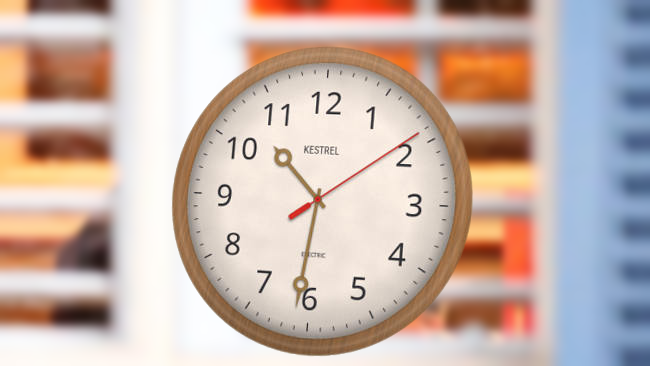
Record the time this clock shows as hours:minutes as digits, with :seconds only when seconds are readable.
10:31:09
